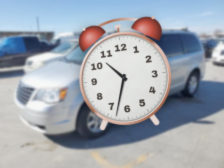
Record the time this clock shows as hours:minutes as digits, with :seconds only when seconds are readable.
10:33
